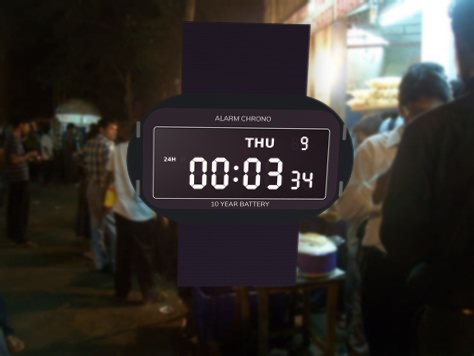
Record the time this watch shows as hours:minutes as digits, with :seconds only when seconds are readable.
0:03:34
